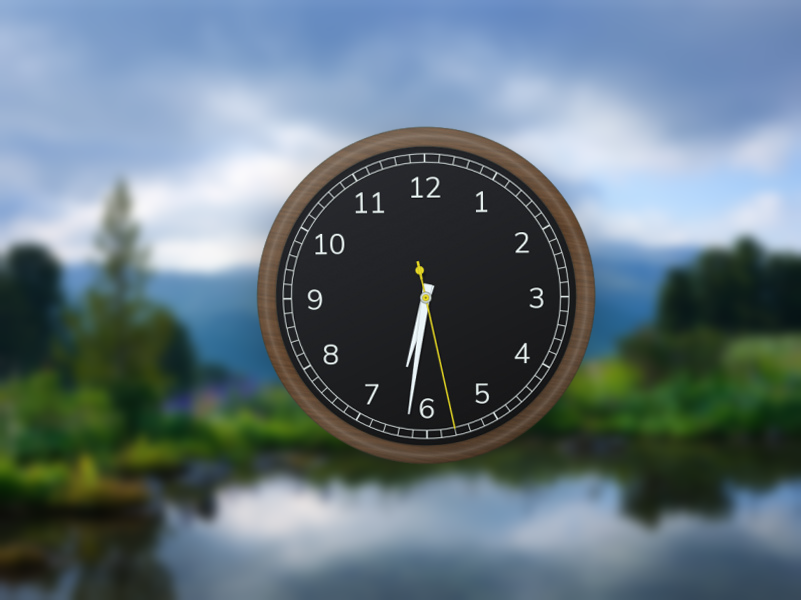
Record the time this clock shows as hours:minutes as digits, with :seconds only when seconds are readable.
6:31:28
